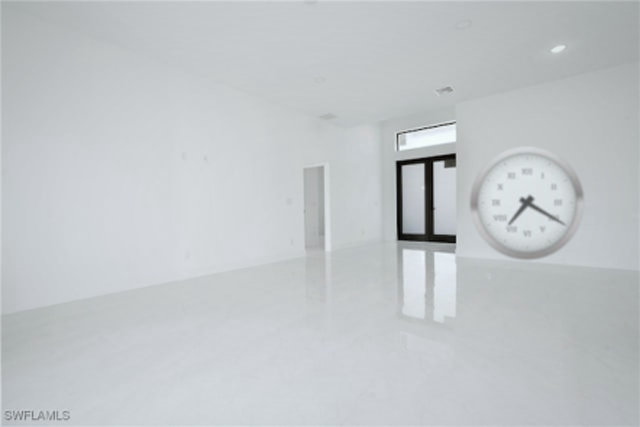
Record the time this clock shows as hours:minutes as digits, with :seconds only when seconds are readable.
7:20
